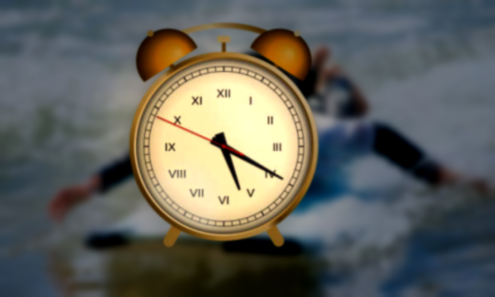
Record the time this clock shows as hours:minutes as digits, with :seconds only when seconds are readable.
5:19:49
